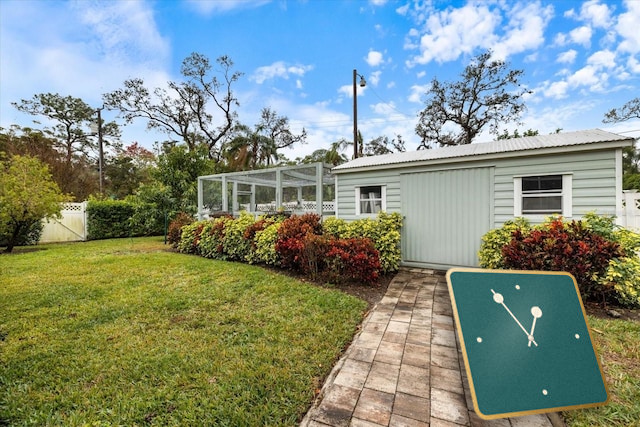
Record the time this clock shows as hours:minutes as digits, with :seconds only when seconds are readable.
12:55
